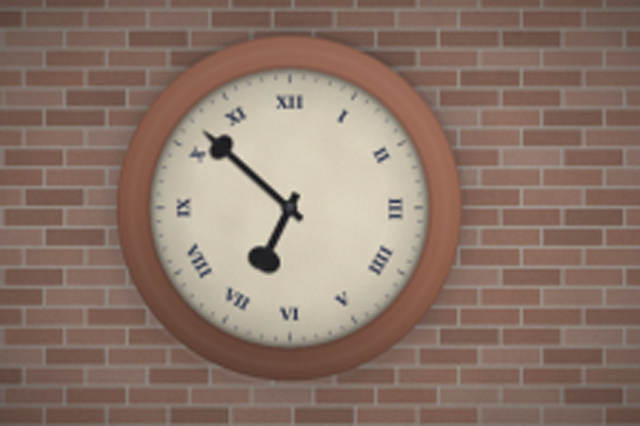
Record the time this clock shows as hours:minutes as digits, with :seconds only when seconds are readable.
6:52
